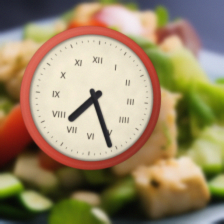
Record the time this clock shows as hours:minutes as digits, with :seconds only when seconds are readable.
7:26
